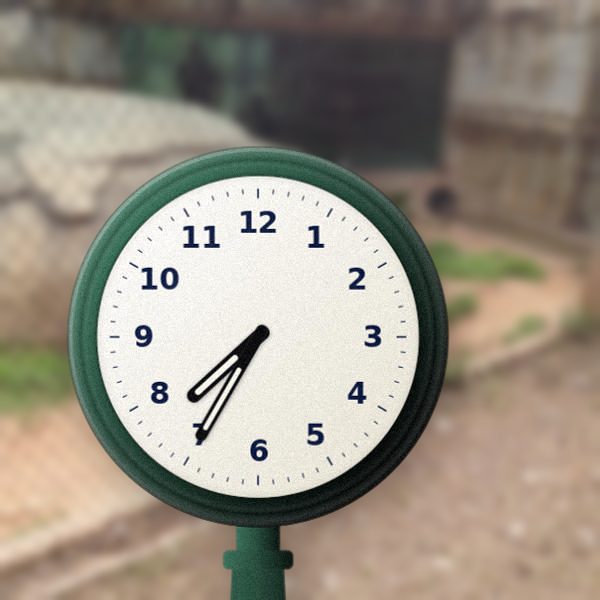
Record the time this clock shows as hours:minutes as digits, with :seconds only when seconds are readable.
7:35
